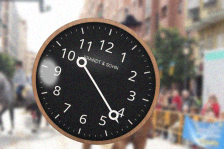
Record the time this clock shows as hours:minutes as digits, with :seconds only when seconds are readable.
10:22
